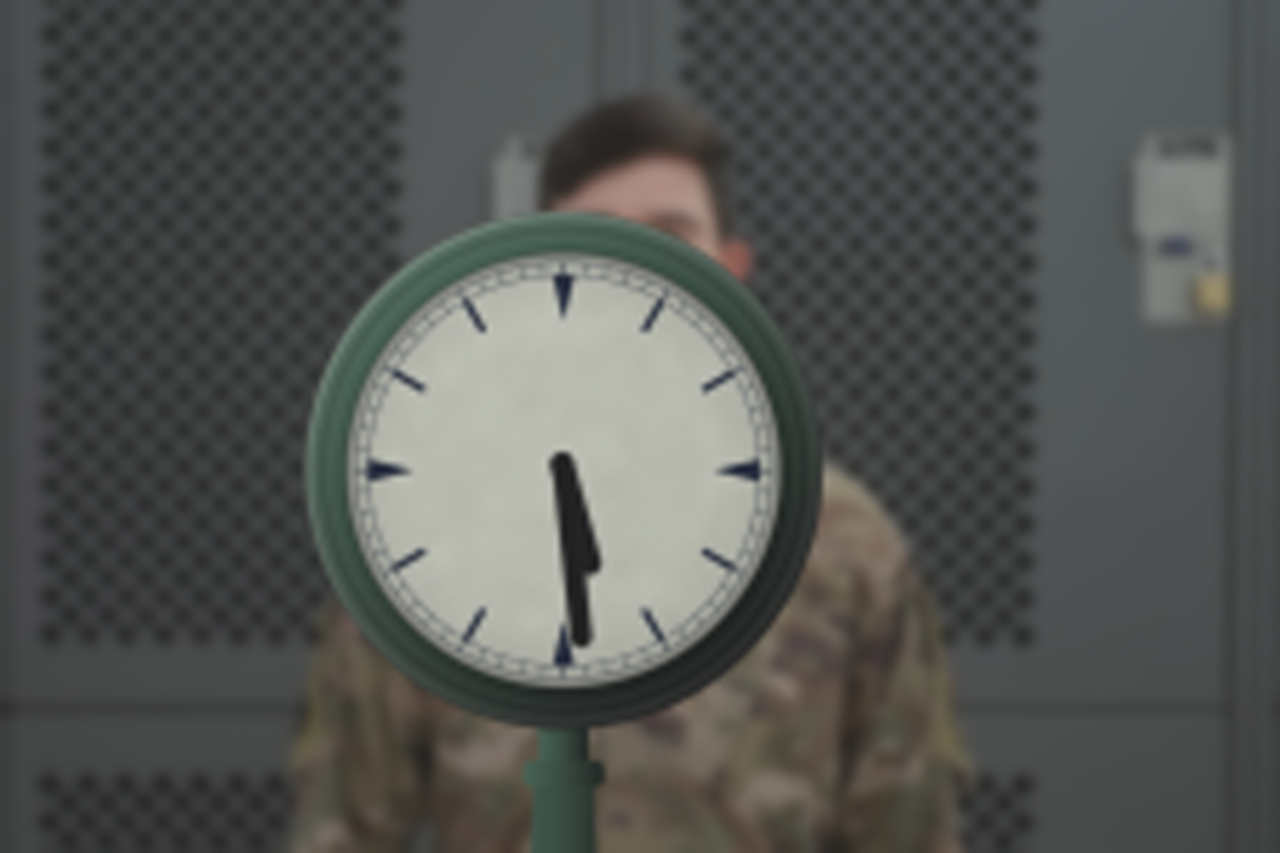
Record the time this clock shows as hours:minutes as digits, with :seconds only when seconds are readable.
5:29
